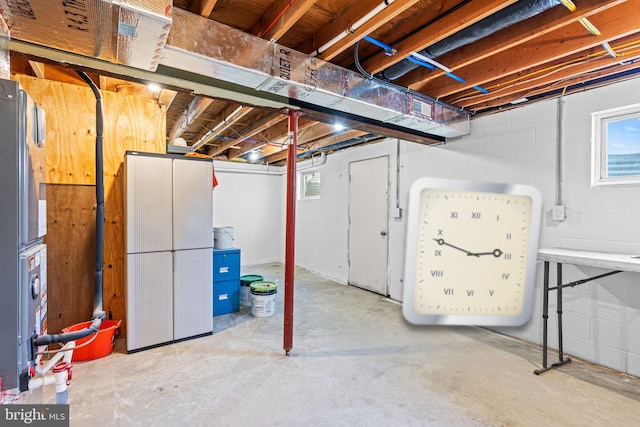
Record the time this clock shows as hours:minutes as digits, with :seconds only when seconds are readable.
2:48
